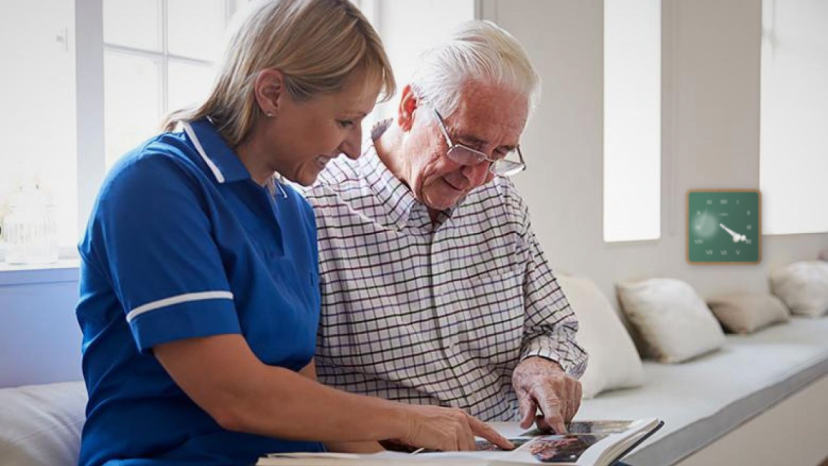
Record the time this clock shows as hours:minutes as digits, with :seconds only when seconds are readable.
4:20
